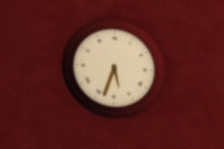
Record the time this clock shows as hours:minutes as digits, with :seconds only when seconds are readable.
5:33
